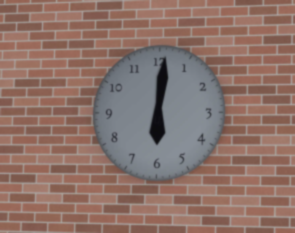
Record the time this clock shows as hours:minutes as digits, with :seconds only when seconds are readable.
6:01
